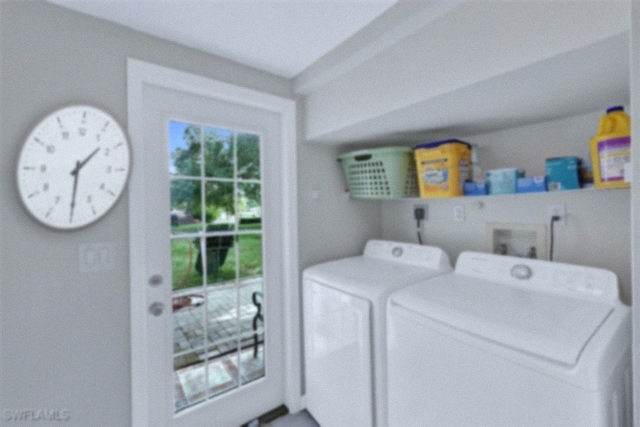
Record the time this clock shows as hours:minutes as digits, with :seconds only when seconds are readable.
1:30
